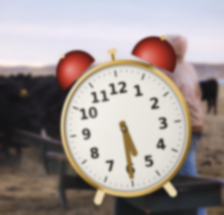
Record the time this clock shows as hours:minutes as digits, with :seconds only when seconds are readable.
5:30
